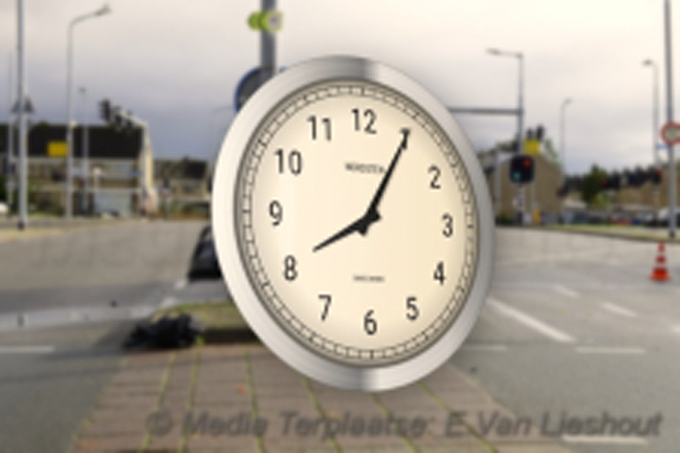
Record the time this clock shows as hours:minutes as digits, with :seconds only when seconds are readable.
8:05
